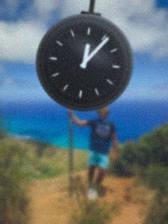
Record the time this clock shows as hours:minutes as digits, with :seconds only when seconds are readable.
12:06
